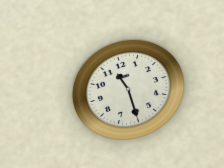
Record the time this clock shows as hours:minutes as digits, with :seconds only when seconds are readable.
11:30
